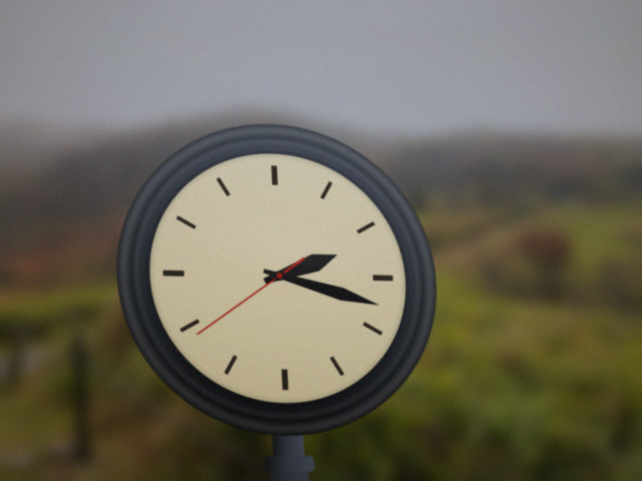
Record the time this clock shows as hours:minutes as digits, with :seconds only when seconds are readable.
2:17:39
